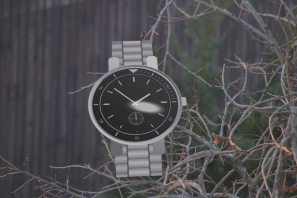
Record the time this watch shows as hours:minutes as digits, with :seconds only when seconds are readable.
1:52
